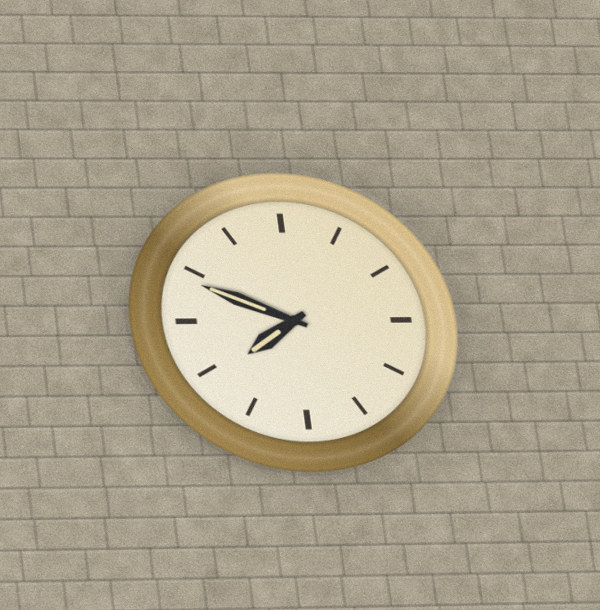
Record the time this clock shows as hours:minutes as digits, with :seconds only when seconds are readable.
7:49
